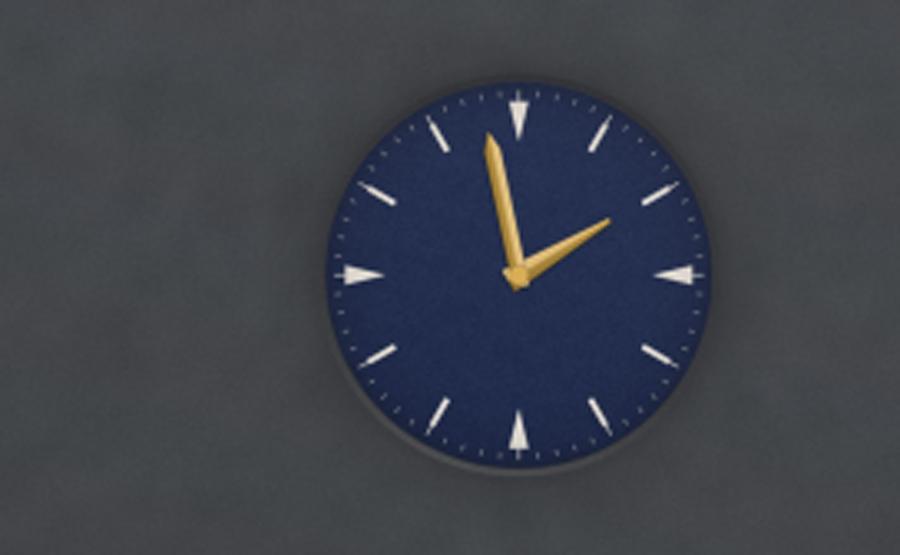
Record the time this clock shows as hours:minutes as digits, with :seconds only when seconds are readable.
1:58
